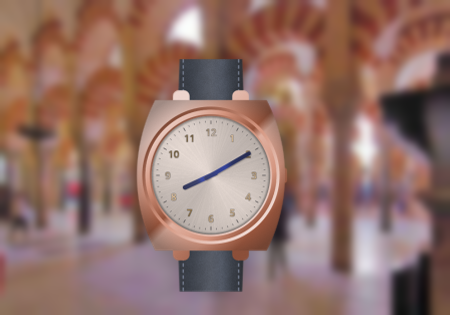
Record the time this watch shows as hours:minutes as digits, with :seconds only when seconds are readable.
8:10
